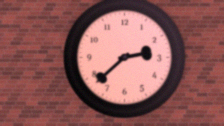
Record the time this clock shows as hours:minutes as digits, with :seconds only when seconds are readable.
2:38
